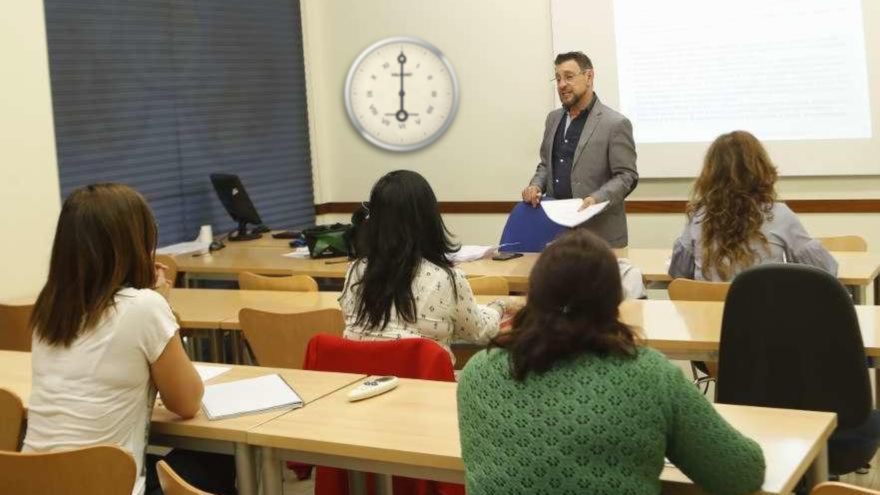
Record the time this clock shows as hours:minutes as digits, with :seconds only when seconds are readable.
6:00
